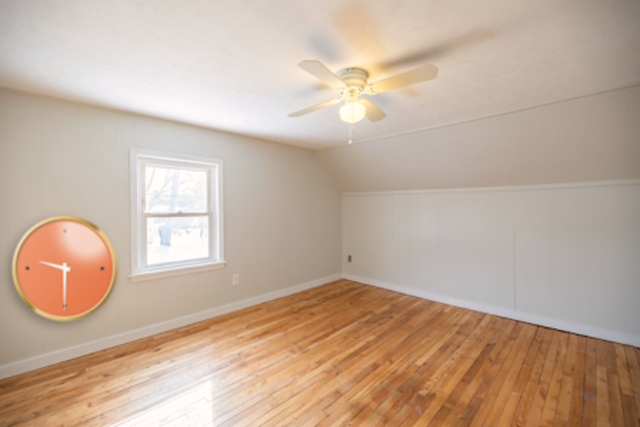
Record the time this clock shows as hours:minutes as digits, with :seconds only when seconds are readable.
9:30
